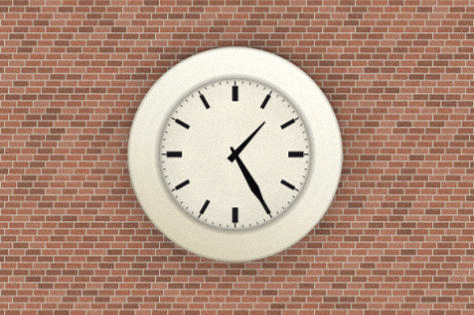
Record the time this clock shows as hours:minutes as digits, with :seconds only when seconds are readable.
1:25
